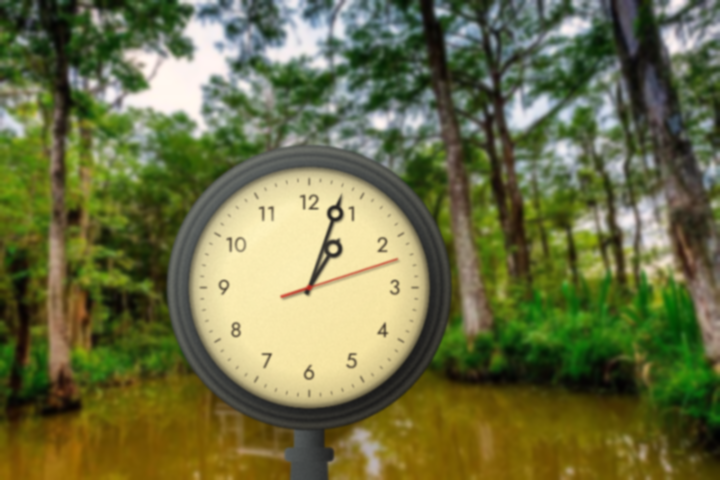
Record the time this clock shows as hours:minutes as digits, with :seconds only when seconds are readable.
1:03:12
